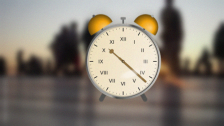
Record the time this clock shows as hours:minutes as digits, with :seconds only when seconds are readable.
10:22
